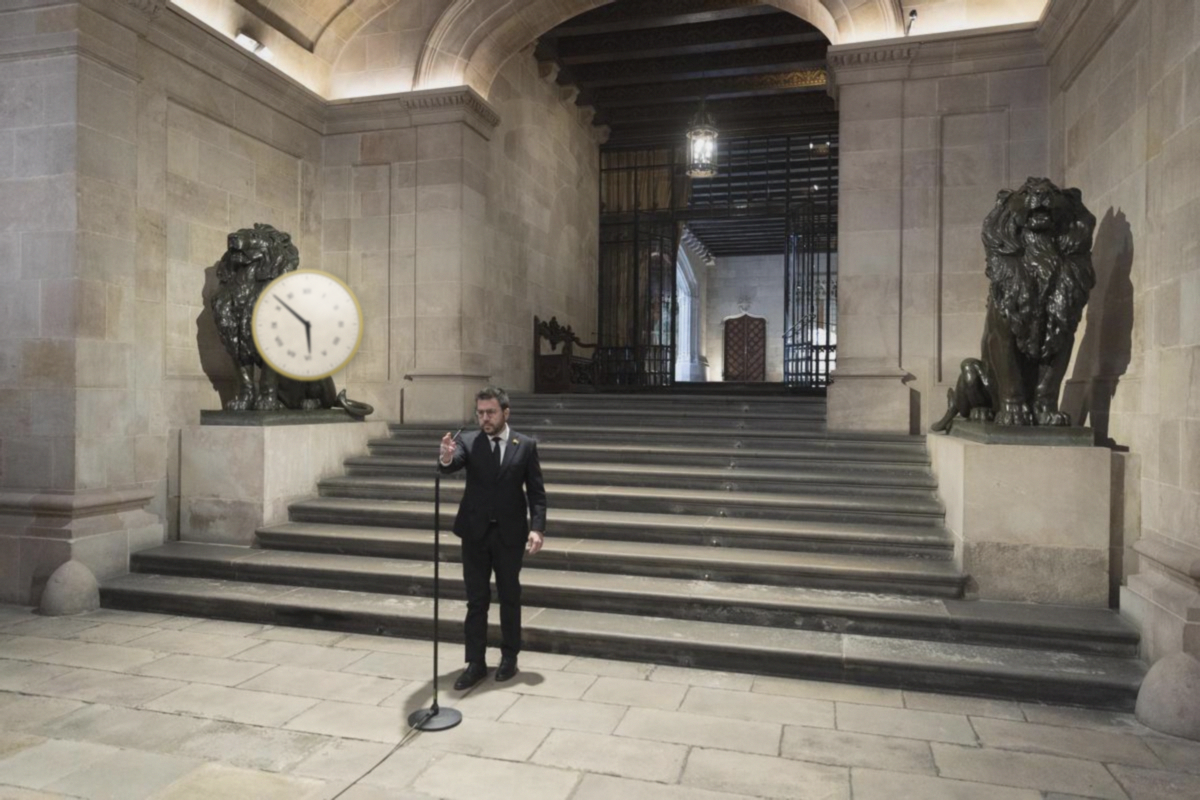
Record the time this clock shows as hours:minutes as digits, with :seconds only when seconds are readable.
5:52
